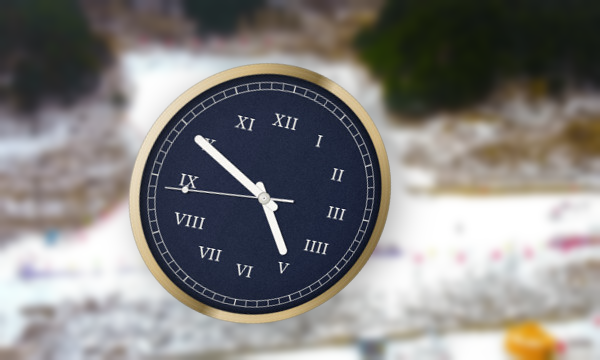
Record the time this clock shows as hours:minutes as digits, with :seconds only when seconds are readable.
4:49:44
